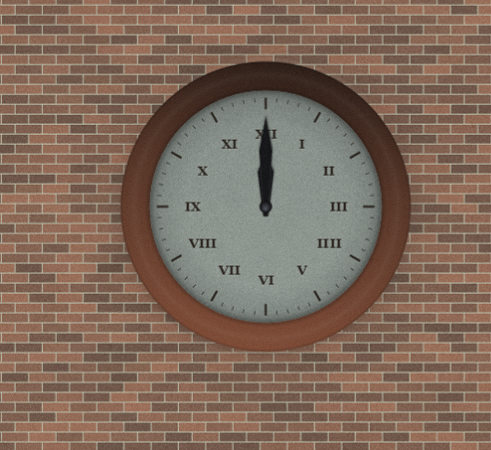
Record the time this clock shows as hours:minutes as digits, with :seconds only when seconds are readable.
12:00
